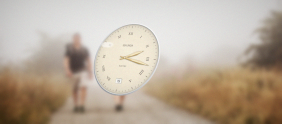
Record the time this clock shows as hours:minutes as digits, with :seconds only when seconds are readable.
2:17
